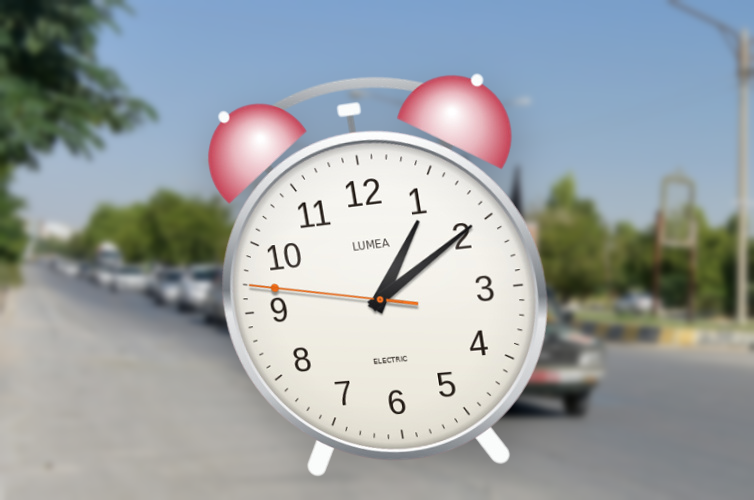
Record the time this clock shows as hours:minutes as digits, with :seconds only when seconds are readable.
1:09:47
